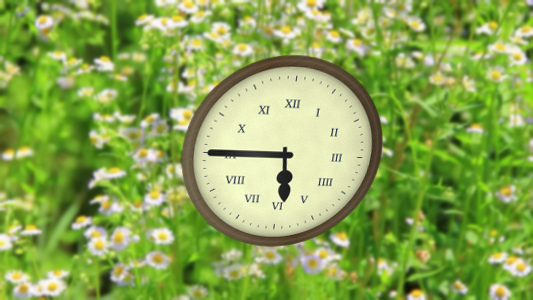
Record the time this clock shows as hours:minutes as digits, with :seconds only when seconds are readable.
5:45
